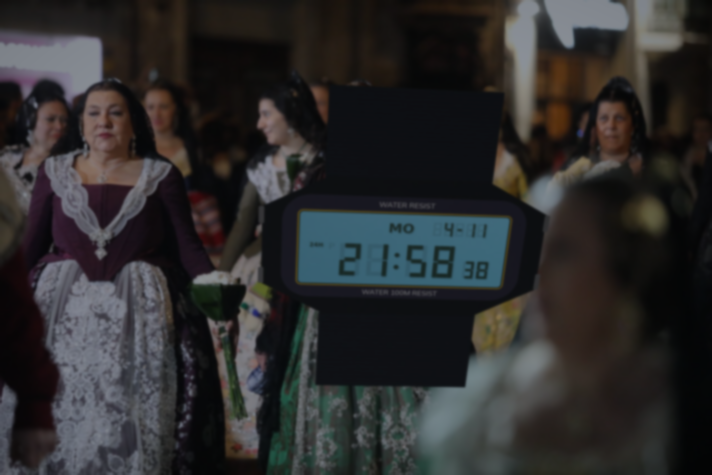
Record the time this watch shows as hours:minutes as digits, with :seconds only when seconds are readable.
21:58:38
